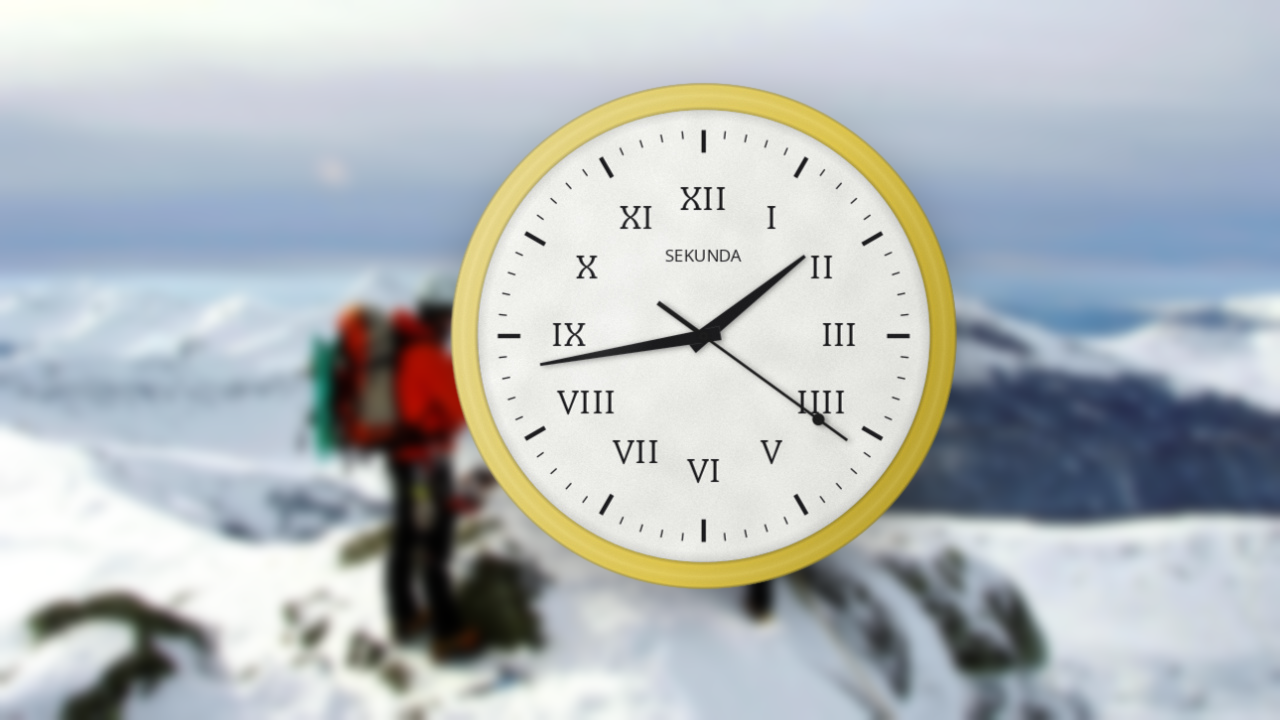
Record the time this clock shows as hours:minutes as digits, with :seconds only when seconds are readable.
1:43:21
